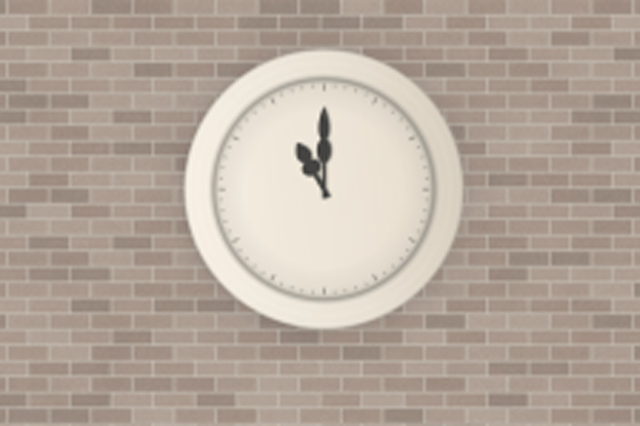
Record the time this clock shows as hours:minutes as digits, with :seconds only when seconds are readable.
11:00
